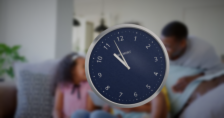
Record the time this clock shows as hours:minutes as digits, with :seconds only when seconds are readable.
10:58
